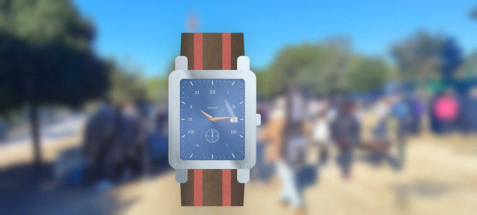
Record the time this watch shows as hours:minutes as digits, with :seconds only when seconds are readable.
10:14
